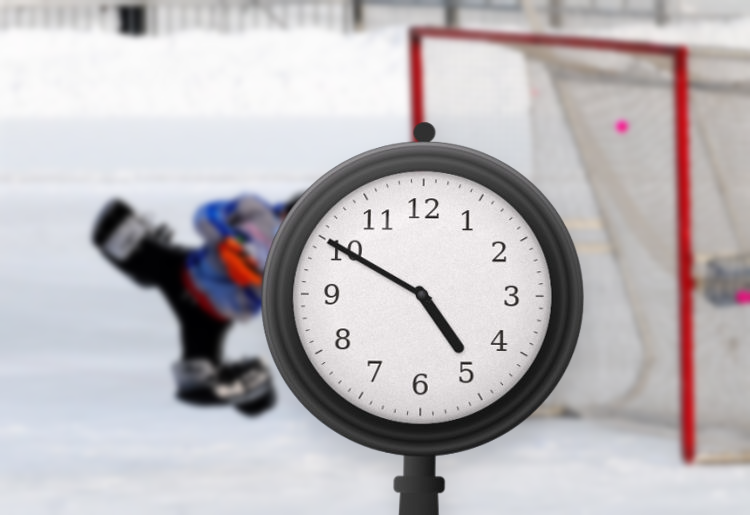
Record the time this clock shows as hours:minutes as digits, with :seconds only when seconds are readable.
4:50
